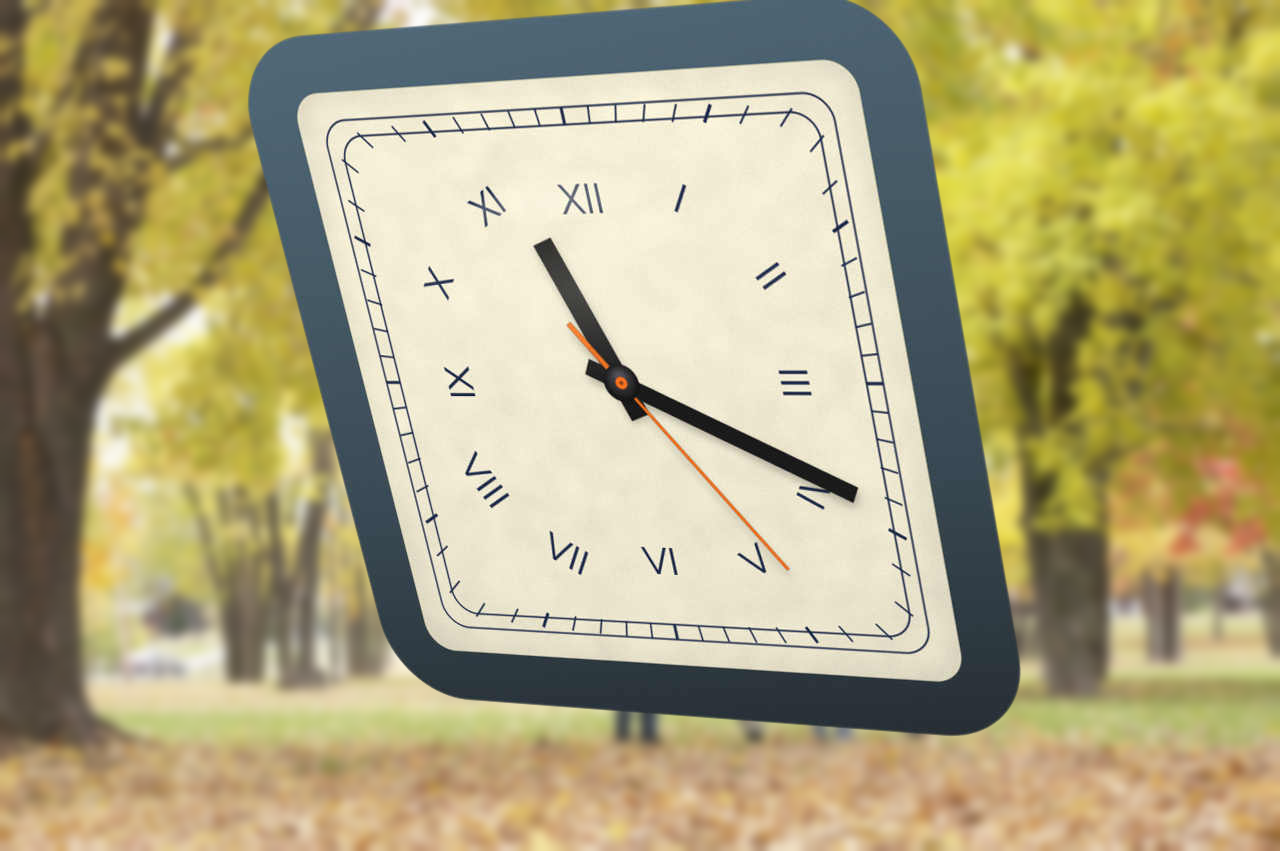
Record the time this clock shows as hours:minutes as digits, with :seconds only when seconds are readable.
11:19:24
